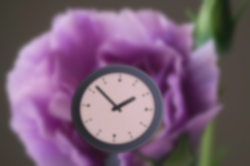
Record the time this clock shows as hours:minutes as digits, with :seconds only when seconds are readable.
1:52
